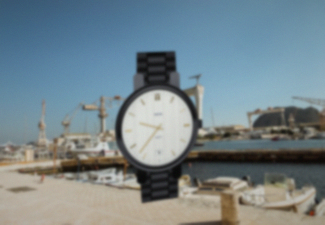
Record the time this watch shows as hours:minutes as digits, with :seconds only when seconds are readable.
9:37
